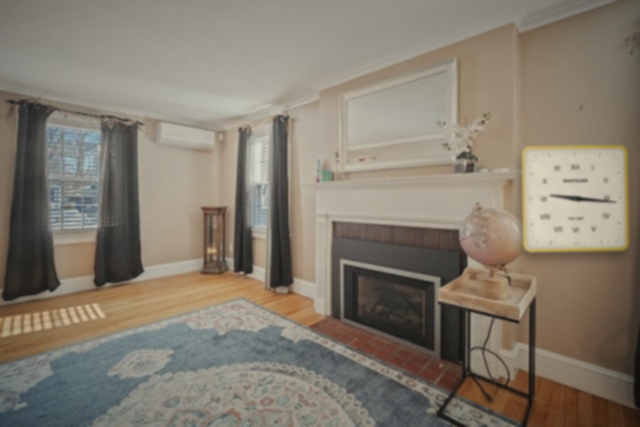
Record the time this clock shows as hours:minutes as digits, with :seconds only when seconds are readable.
9:16
